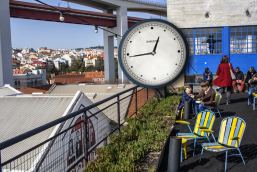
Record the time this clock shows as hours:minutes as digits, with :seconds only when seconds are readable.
12:44
